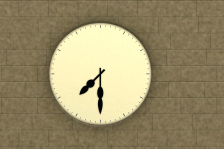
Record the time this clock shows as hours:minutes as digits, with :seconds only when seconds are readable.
7:30
